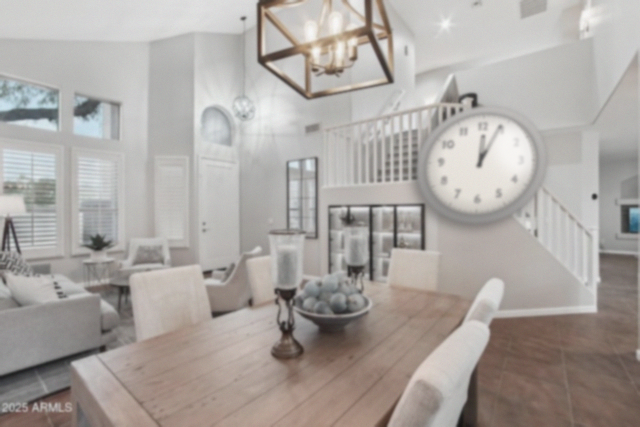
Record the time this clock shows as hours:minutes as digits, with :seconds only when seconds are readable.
12:04
